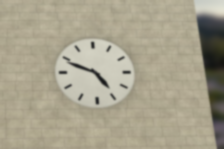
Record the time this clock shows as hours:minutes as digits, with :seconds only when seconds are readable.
4:49
